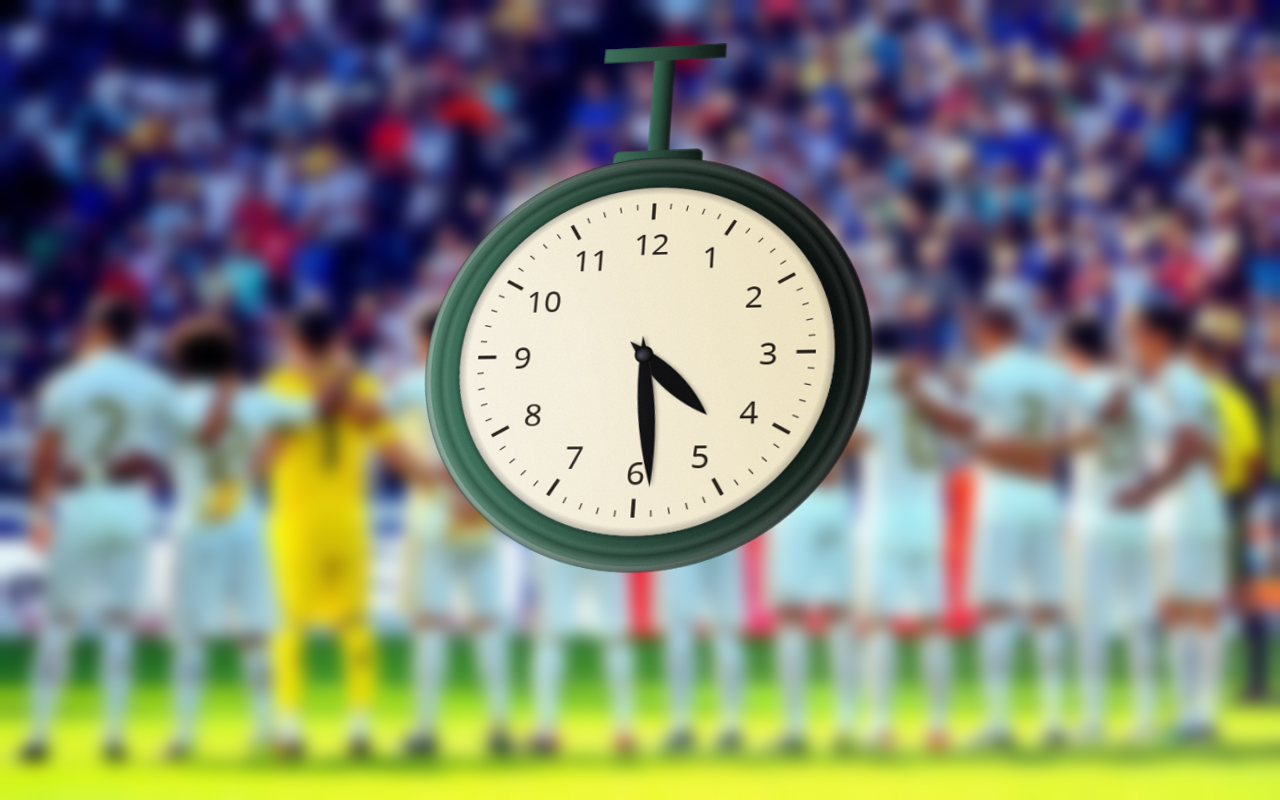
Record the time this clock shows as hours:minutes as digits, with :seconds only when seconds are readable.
4:29
